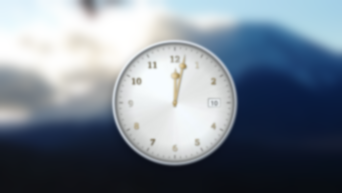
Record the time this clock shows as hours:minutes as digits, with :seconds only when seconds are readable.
12:02
